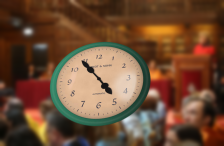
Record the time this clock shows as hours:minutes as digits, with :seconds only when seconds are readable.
4:54
